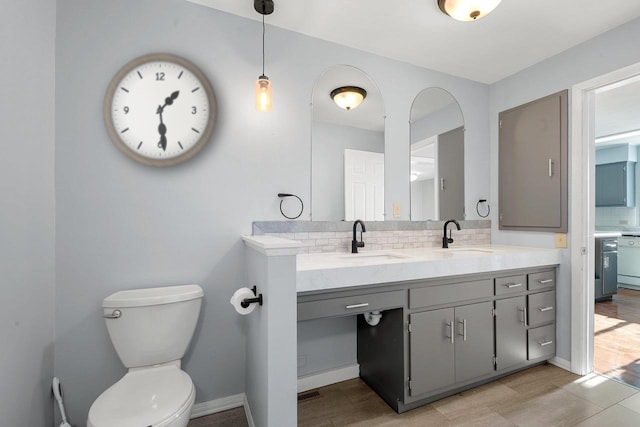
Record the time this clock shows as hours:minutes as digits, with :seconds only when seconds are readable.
1:29
